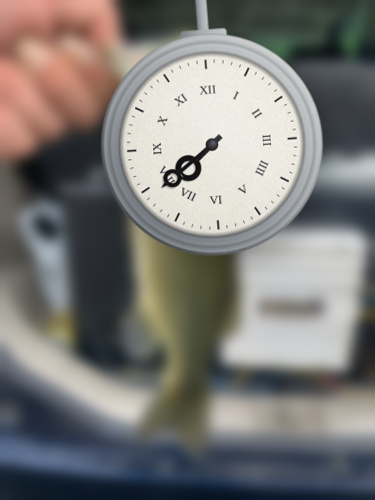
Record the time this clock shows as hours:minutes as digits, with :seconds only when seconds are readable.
7:39
